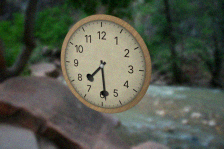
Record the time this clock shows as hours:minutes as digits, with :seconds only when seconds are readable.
7:29
